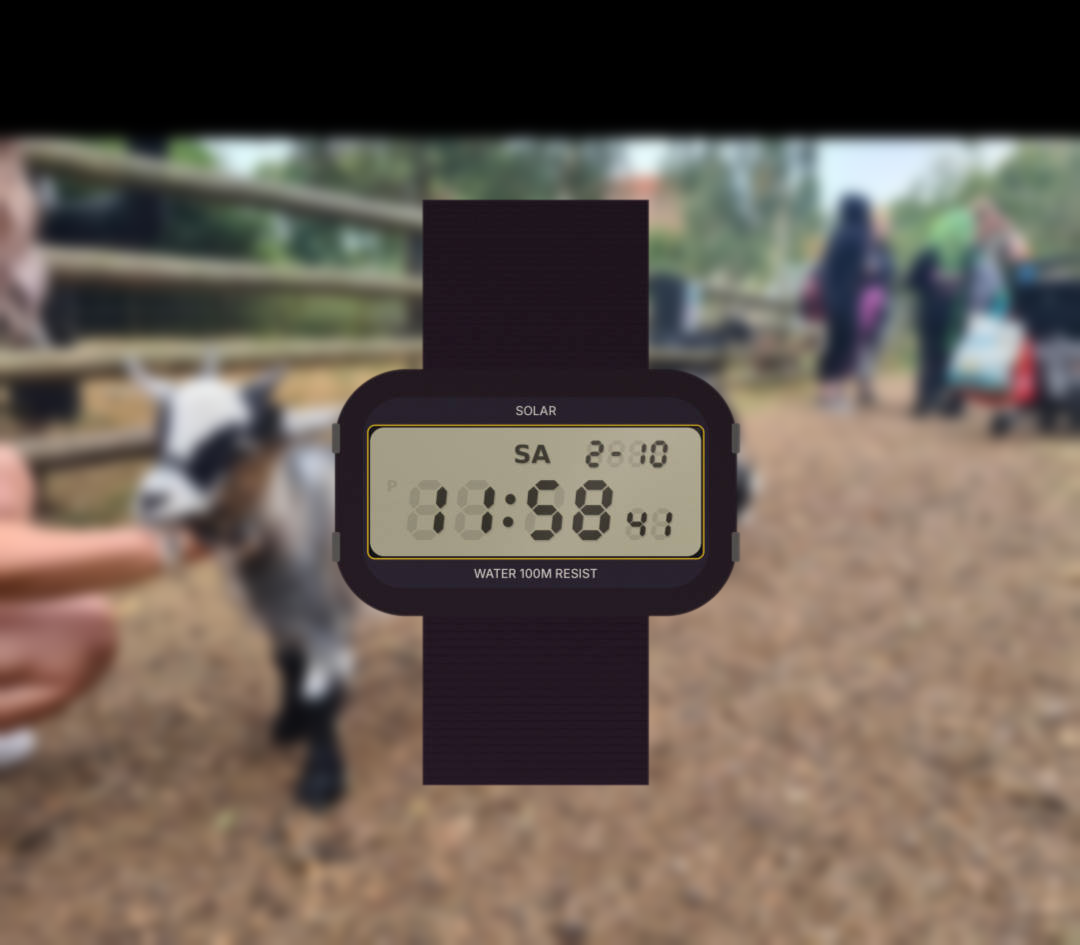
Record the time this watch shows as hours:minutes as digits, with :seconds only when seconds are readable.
11:58:41
